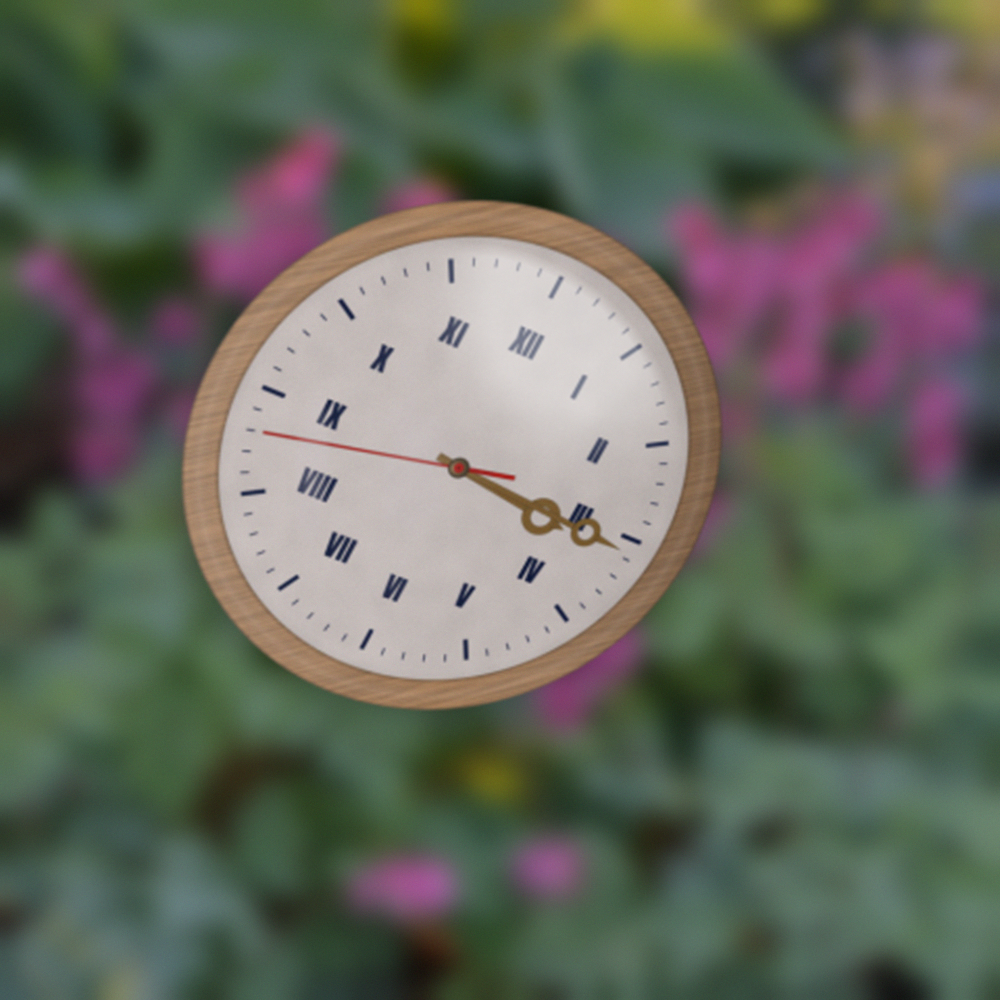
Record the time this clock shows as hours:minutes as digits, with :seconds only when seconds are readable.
3:15:43
